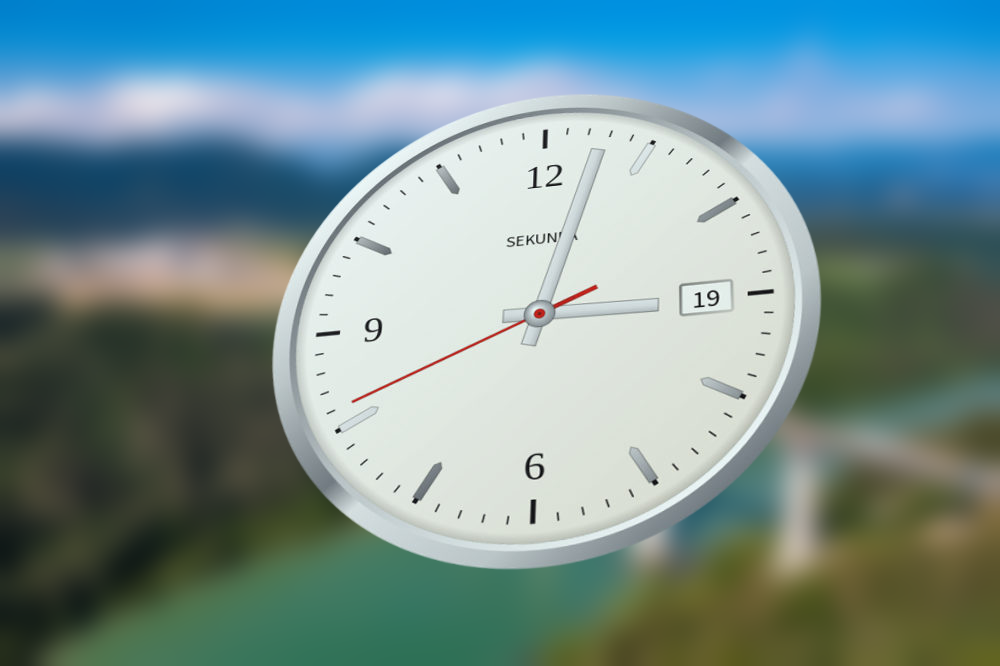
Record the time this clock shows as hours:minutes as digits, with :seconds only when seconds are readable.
3:02:41
